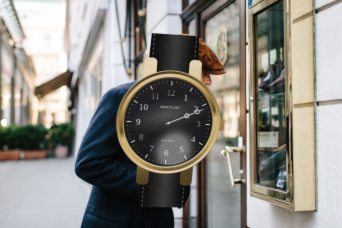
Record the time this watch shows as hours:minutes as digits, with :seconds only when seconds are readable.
2:11
